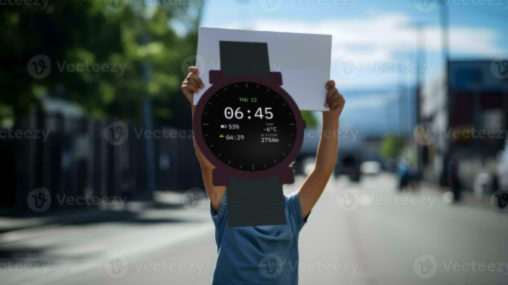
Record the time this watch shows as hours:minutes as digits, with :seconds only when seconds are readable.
6:45
